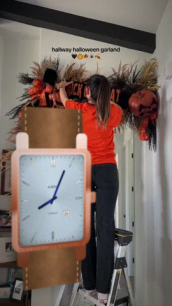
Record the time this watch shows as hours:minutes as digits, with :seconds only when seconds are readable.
8:04
